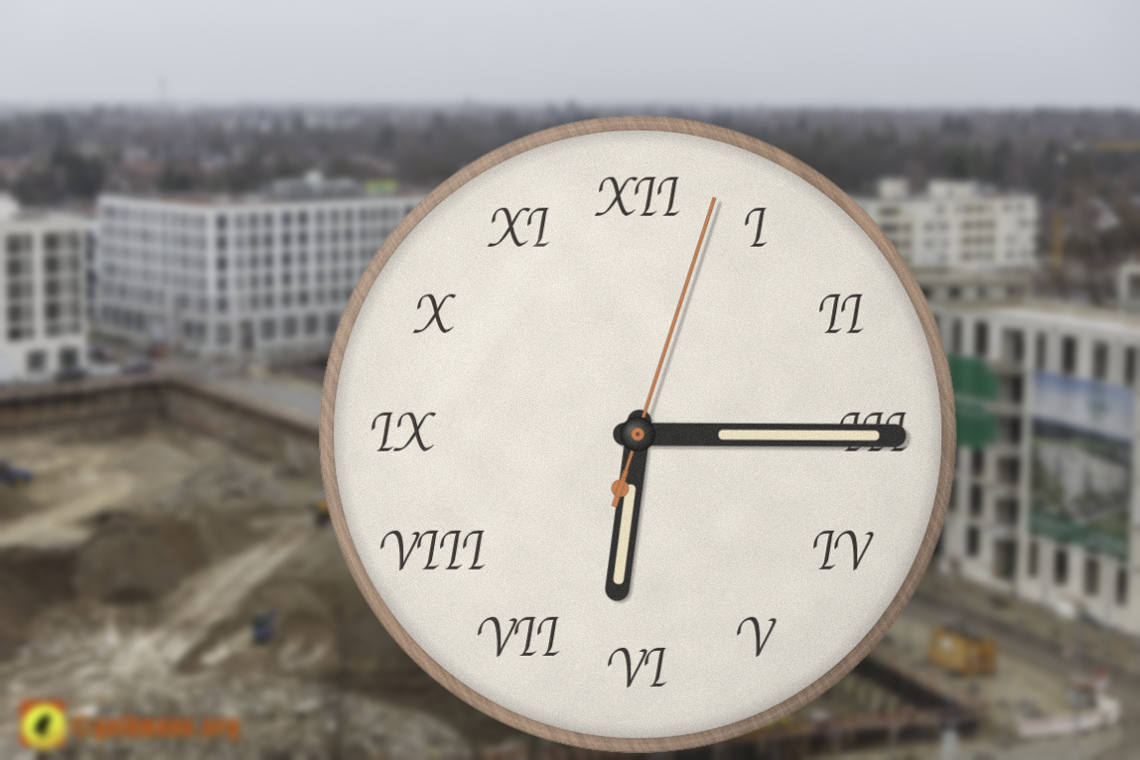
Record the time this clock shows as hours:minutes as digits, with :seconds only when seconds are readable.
6:15:03
